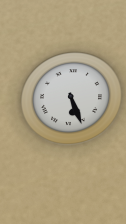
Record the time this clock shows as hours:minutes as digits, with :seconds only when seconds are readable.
5:26
